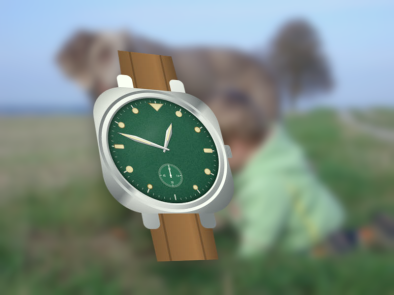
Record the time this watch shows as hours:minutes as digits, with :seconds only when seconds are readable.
12:48
